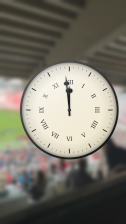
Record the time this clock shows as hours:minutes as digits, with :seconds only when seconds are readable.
11:59
